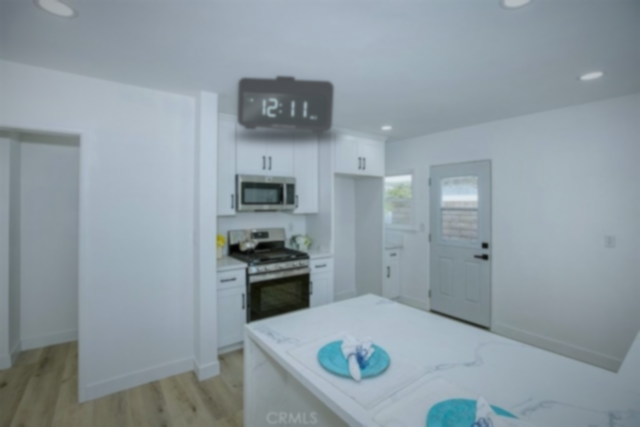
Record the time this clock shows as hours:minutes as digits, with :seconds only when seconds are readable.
12:11
